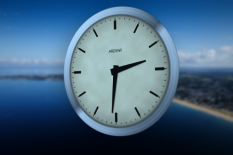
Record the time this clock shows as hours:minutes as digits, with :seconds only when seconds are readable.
2:31
